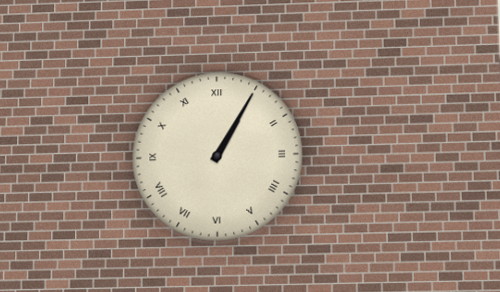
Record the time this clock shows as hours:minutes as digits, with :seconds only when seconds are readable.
1:05
